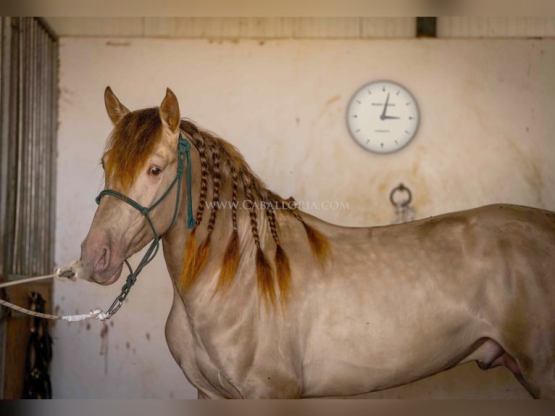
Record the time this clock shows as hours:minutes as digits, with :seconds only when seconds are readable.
3:02
